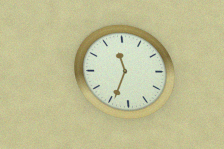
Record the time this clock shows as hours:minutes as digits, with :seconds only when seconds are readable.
11:34
